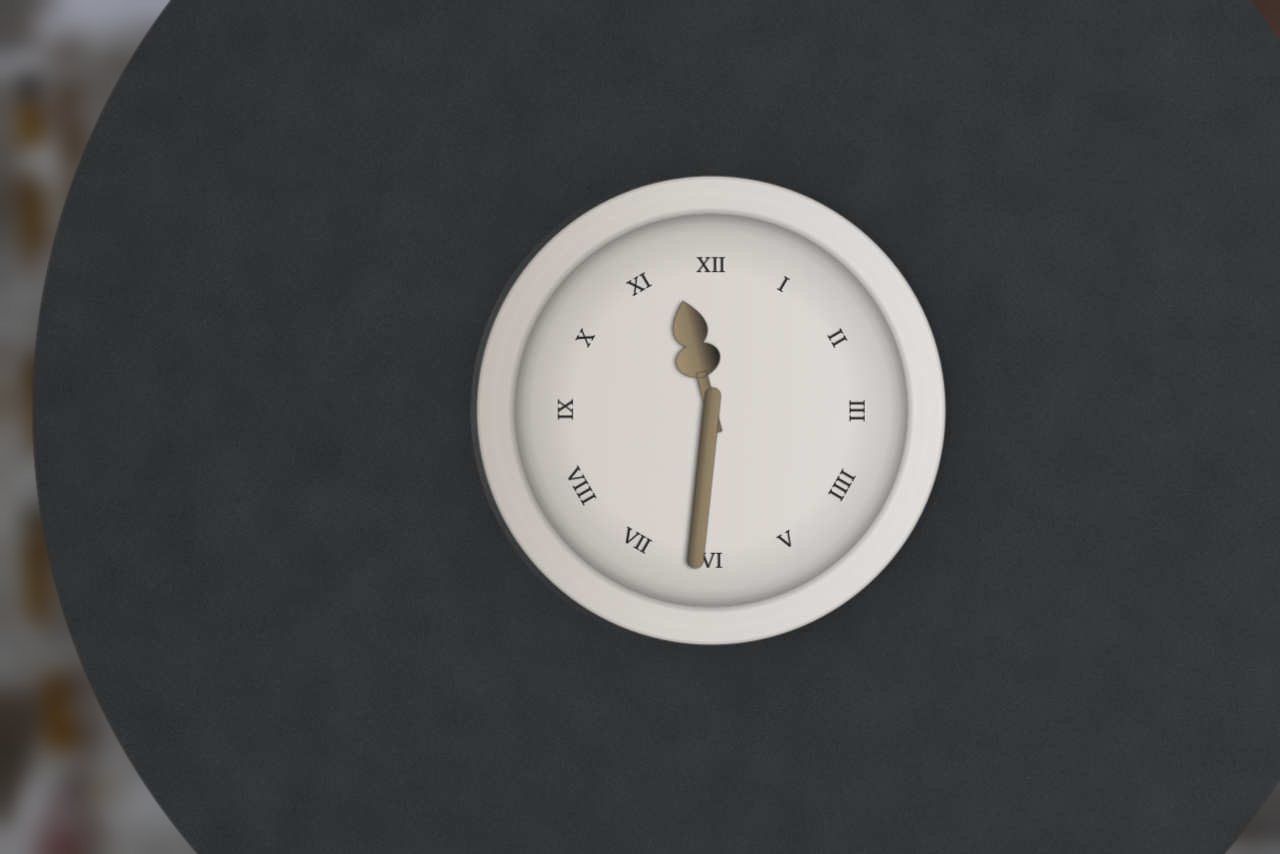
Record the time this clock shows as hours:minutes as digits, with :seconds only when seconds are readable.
11:31
